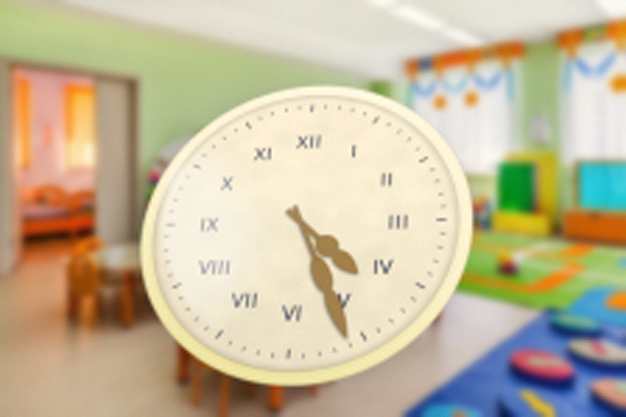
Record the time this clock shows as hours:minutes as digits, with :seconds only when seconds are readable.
4:26
